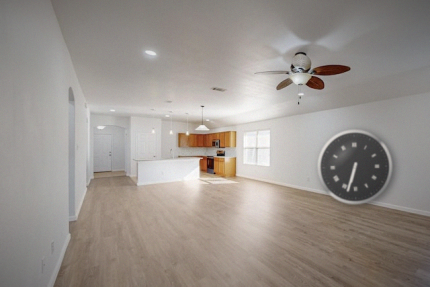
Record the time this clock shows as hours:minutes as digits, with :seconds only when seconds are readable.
6:33
